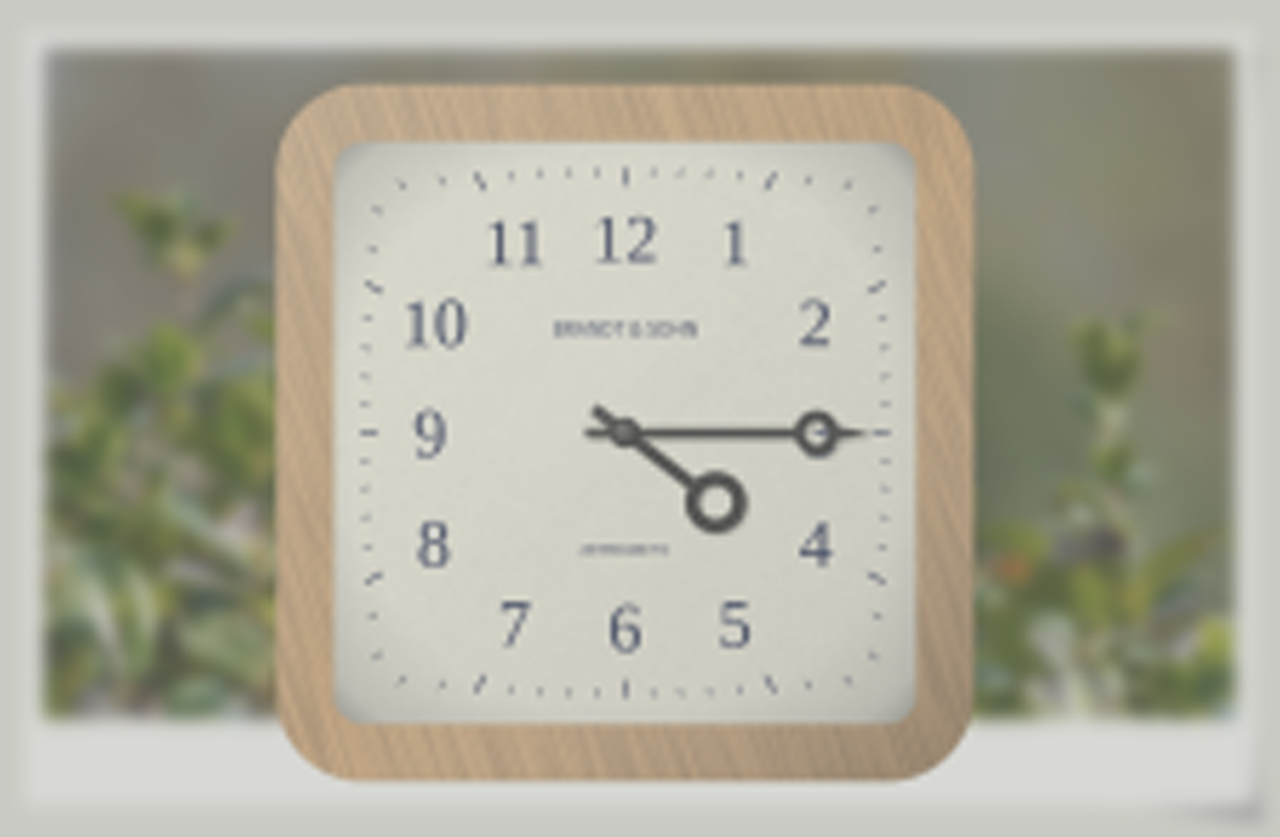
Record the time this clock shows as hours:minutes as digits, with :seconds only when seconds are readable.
4:15
